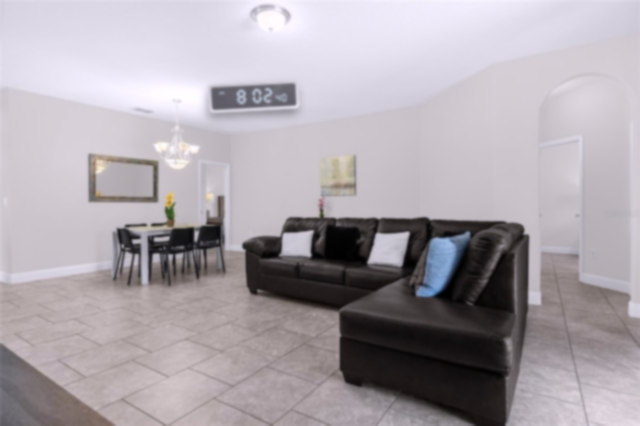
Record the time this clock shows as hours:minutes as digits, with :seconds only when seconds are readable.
8:02
